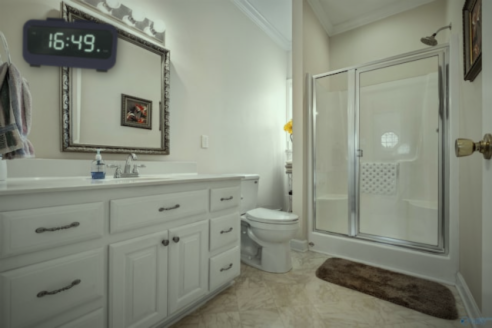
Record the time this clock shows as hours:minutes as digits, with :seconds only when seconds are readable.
16:49
